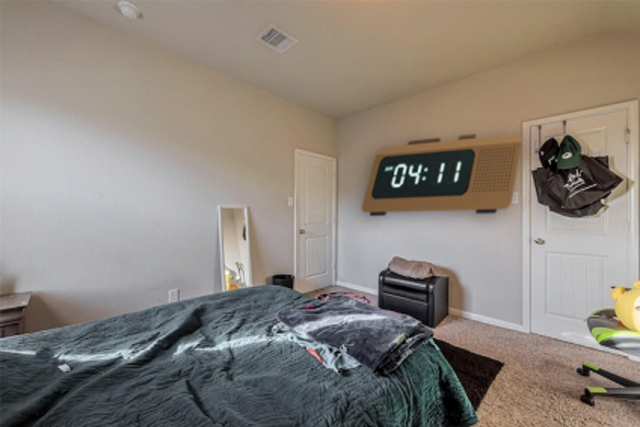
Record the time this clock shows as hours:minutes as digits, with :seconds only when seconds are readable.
4:11
